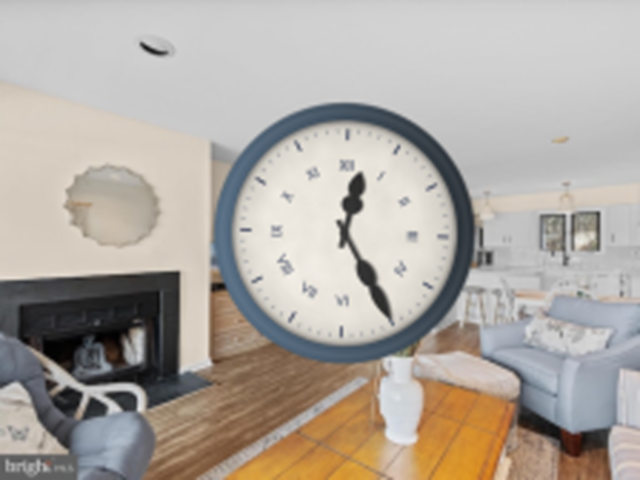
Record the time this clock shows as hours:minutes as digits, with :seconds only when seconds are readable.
12:25
